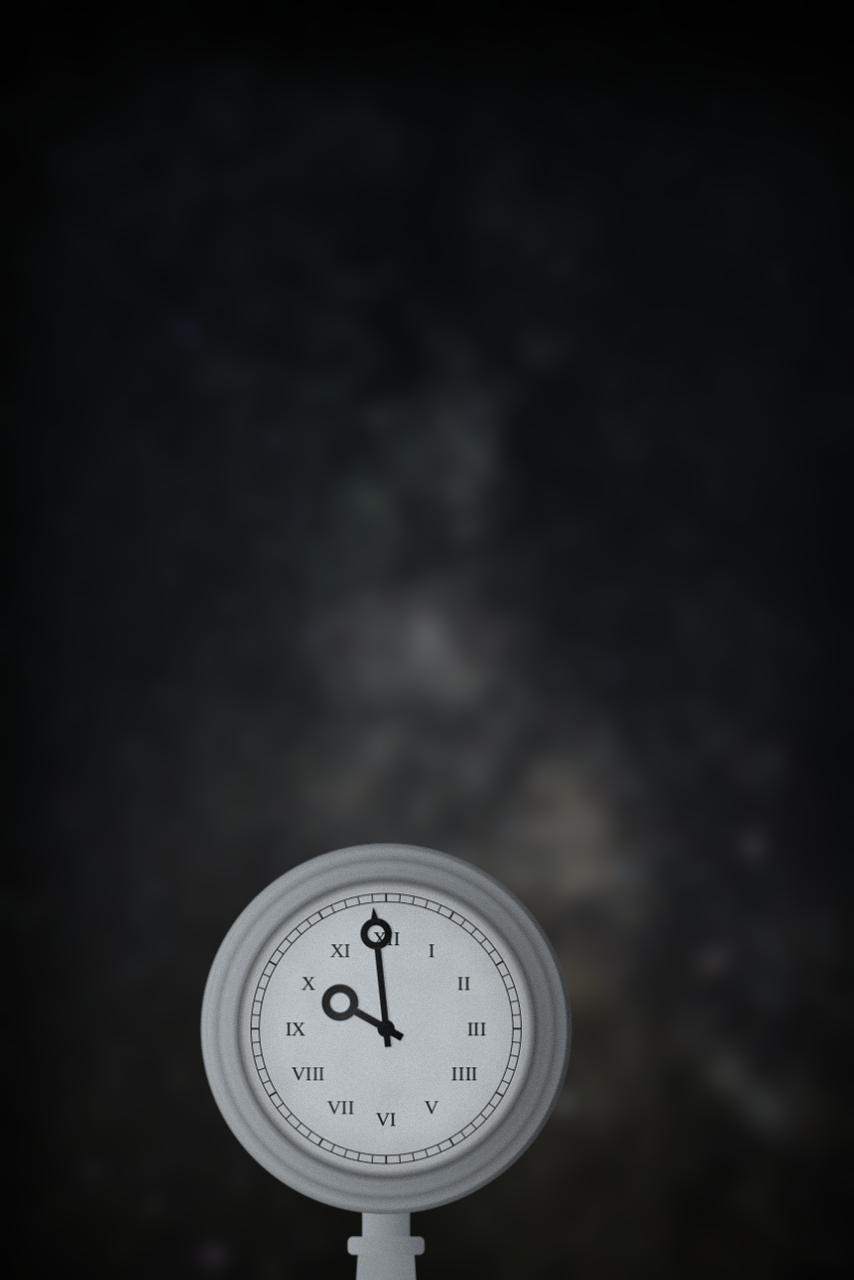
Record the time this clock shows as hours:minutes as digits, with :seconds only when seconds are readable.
9:59
